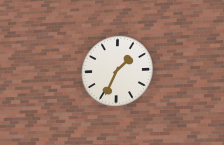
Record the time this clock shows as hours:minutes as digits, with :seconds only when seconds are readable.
1:34
